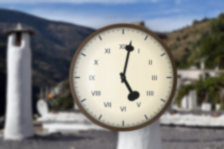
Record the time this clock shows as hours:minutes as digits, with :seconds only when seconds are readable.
5:02
